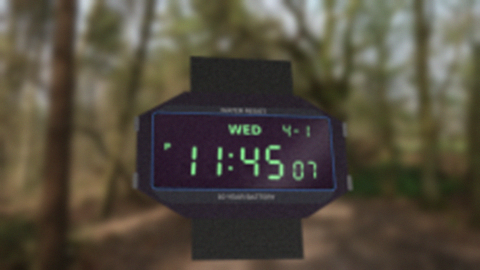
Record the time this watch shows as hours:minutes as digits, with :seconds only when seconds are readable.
11:45:07
